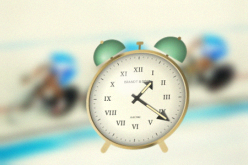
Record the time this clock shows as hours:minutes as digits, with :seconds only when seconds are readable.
1:21
